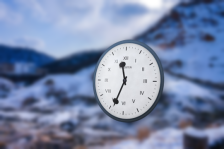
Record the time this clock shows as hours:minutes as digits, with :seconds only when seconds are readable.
11:34
